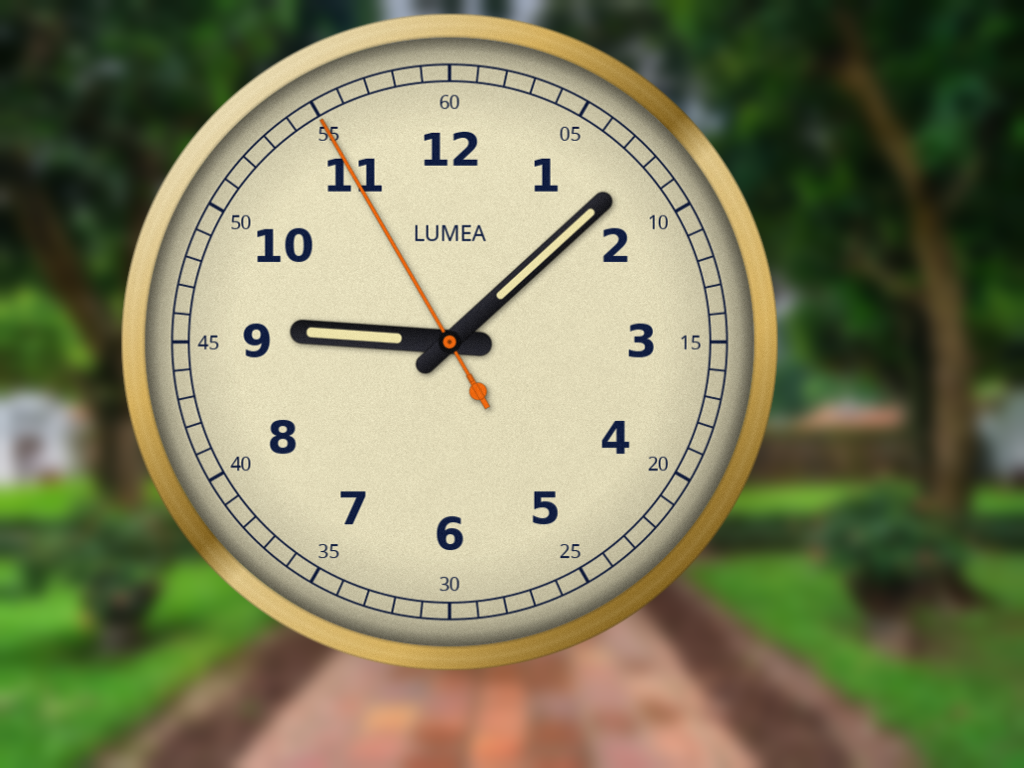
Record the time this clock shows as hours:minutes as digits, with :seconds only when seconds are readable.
9:07:55
